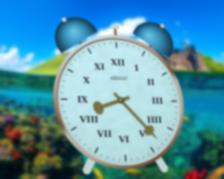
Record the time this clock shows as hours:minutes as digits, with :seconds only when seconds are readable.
8:23
